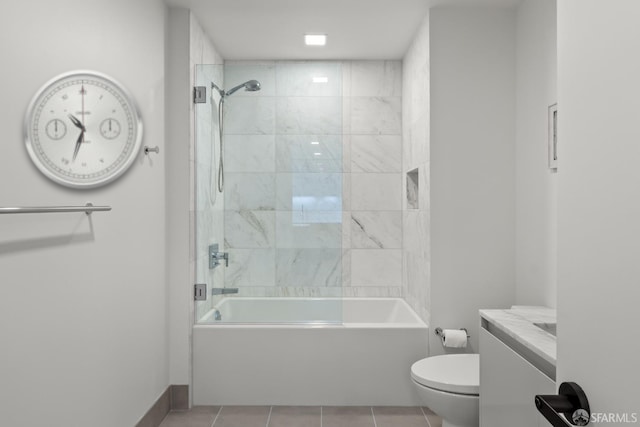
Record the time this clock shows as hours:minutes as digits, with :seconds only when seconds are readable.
10:33
